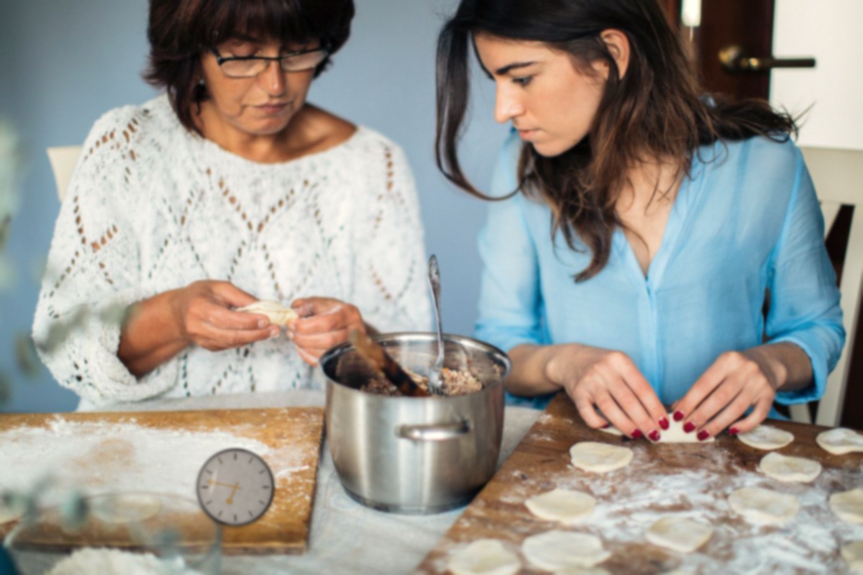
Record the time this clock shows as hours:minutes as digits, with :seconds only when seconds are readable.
6:47
